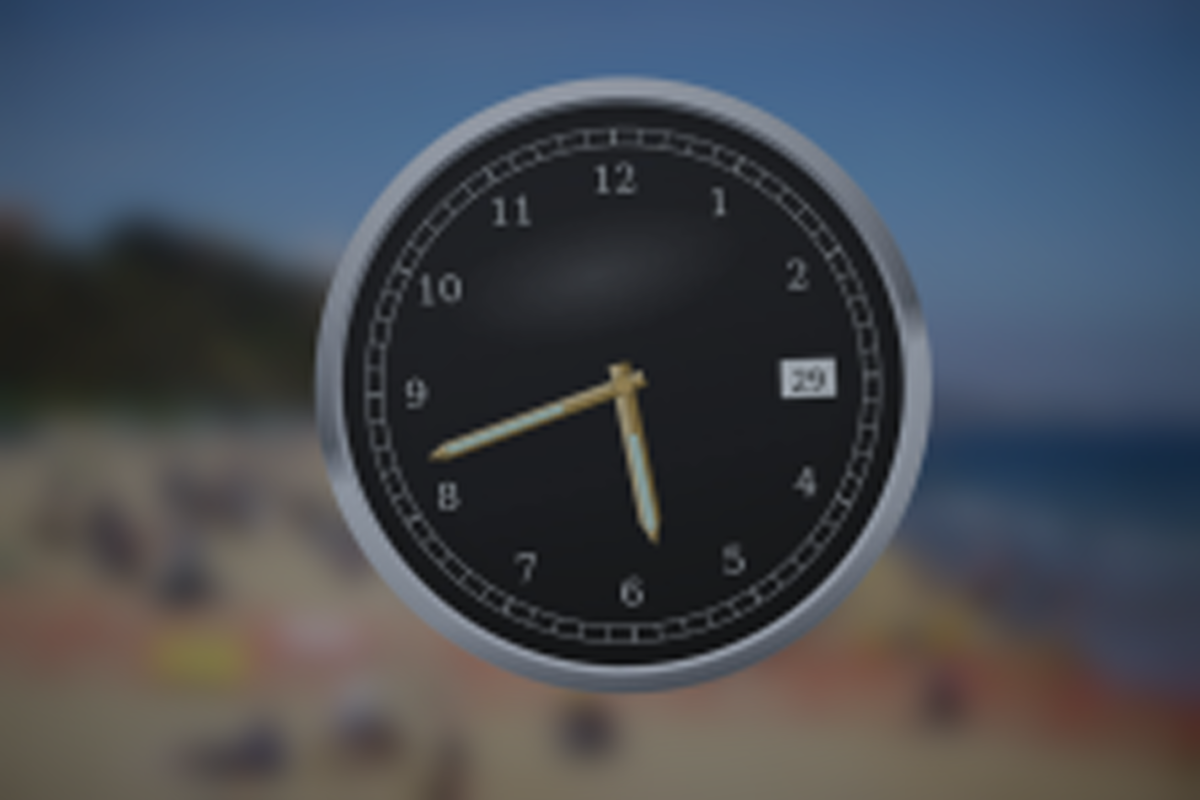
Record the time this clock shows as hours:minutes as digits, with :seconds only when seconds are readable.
5:42
